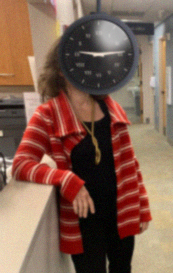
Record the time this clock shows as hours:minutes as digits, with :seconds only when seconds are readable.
9:14
